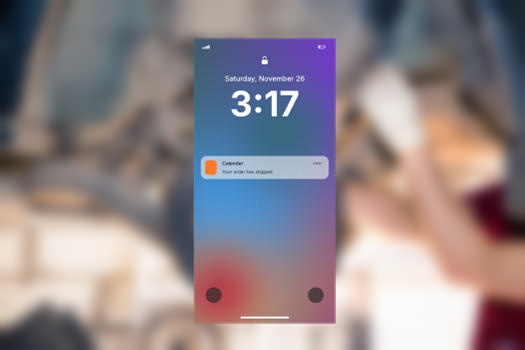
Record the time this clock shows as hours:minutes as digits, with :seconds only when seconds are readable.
3:17
